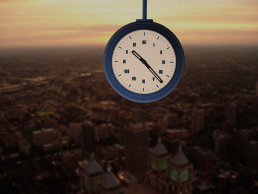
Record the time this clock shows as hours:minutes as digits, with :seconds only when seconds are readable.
10:23
